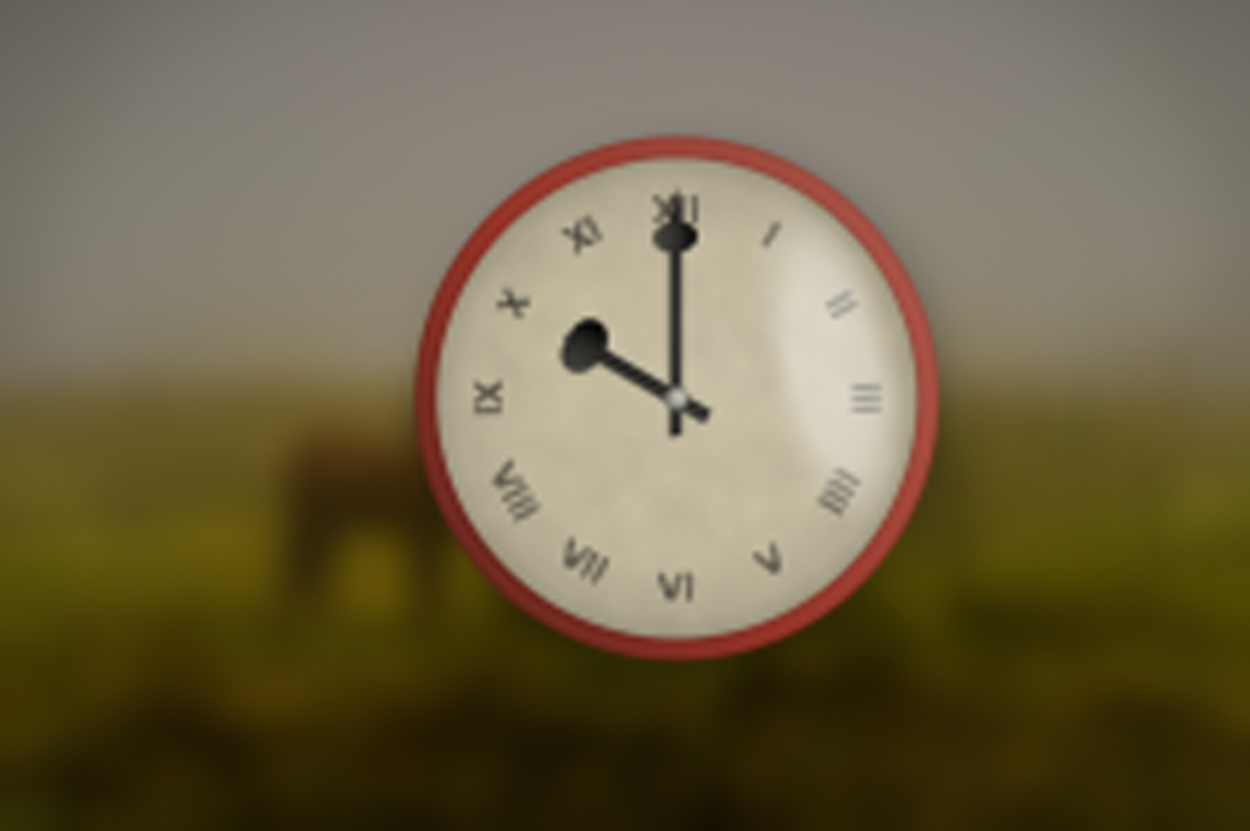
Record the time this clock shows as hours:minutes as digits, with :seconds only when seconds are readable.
10:00
